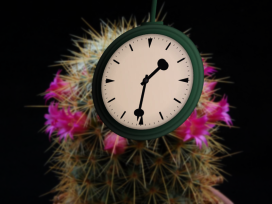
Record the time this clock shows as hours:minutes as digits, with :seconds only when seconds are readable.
1:31
